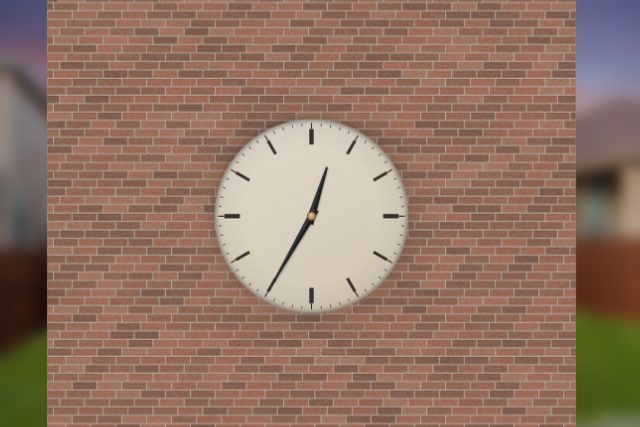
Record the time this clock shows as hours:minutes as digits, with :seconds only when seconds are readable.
12:35
